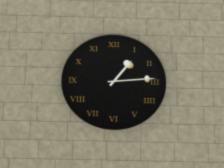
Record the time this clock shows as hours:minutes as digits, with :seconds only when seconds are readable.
1:14
